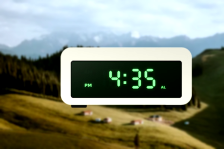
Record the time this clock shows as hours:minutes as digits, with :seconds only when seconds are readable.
4:35
